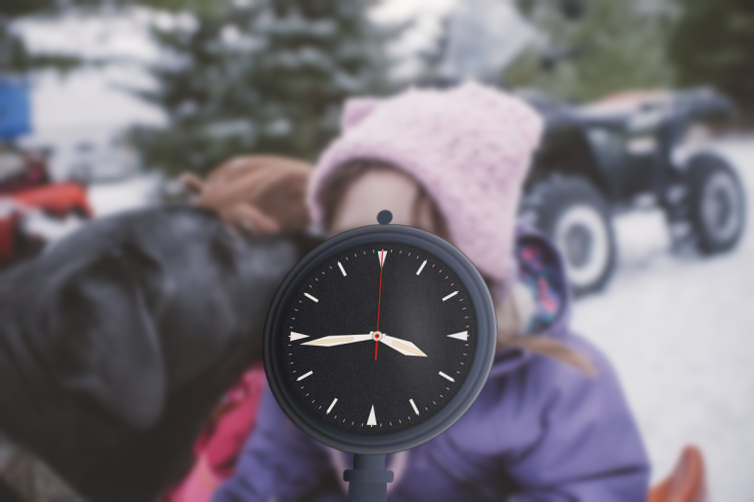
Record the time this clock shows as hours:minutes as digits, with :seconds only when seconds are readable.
3:44:00
